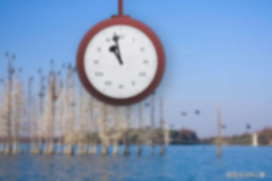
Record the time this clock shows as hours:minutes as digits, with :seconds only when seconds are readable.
10:58
